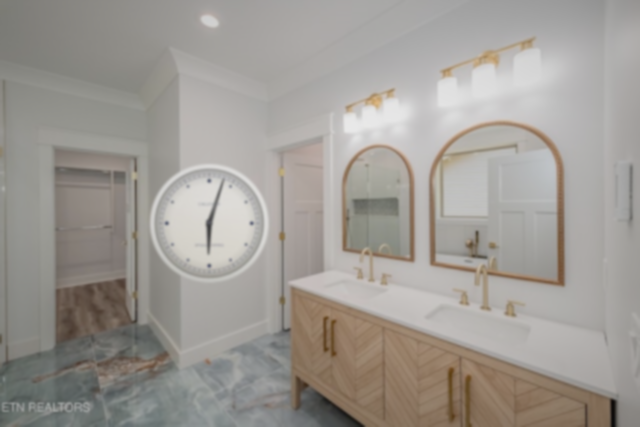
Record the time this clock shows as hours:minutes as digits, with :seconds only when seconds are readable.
6:03
